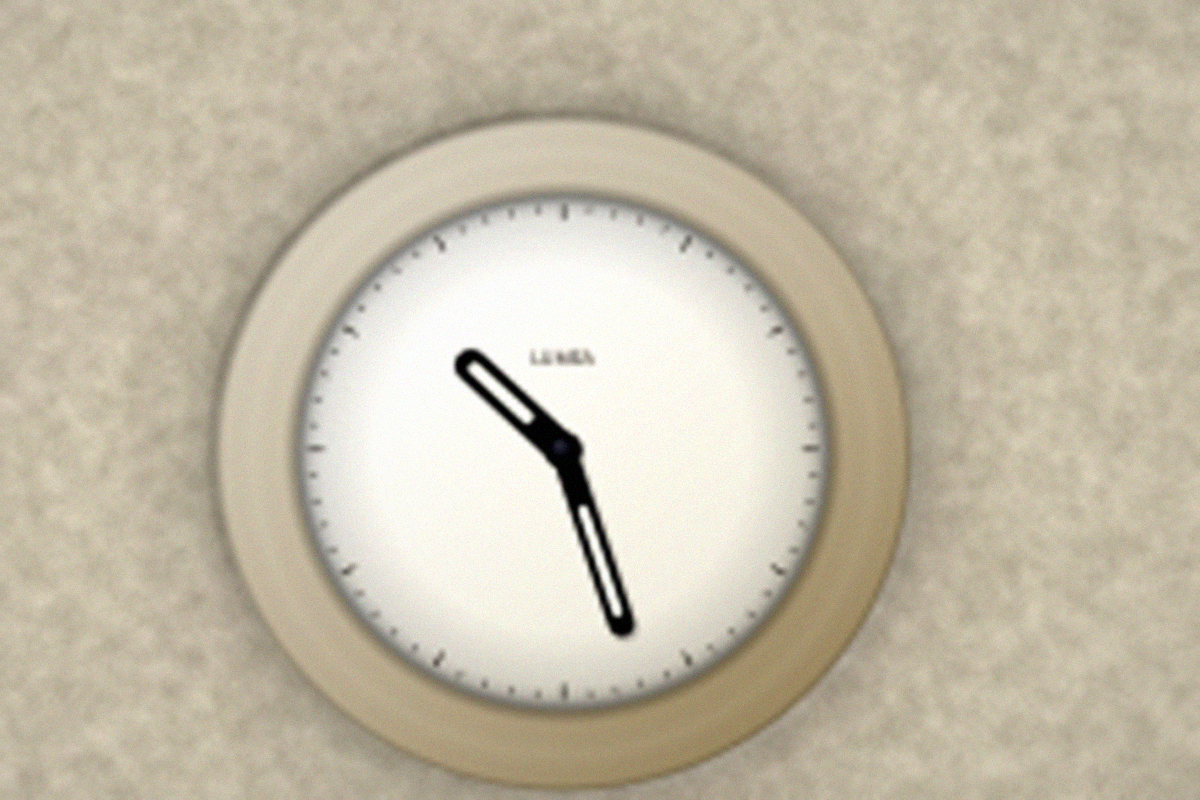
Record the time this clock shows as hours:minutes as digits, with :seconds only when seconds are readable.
10:27
